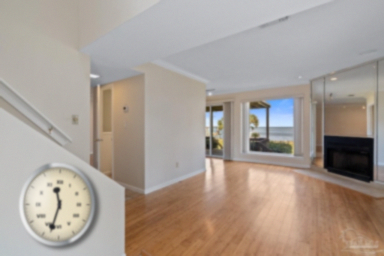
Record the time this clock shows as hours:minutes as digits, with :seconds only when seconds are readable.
11:33
